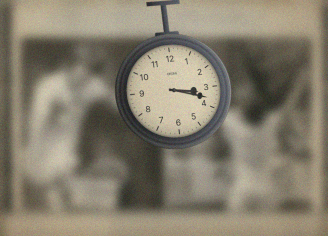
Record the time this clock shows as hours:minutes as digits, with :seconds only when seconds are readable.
3:18
